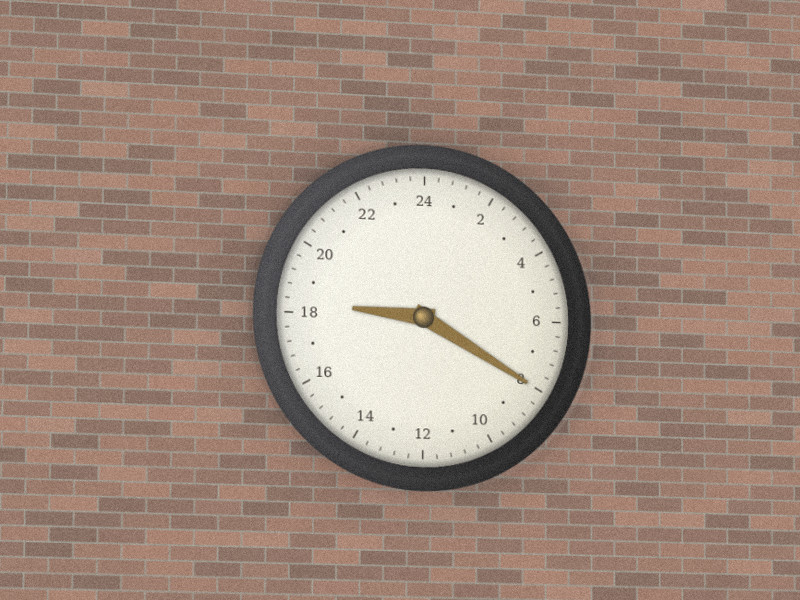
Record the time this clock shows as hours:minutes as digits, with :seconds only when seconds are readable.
18:20
